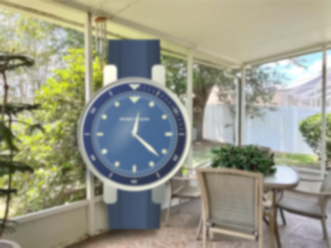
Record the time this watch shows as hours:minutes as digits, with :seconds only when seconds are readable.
12:22
